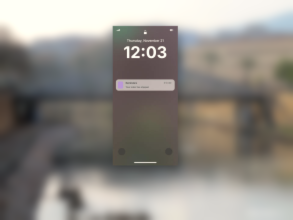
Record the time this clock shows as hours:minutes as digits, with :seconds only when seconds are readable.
12:03
